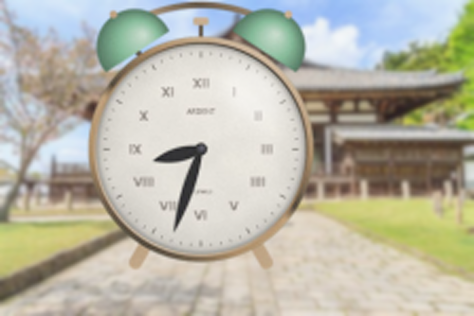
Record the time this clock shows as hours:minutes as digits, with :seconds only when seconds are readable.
8:33
